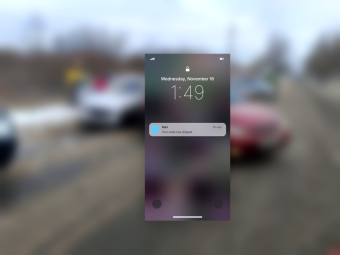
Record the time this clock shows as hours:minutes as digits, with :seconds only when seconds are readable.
1:49
